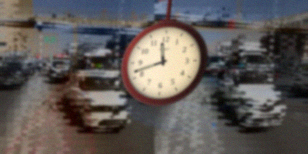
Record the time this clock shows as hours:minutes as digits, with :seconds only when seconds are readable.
11:42
